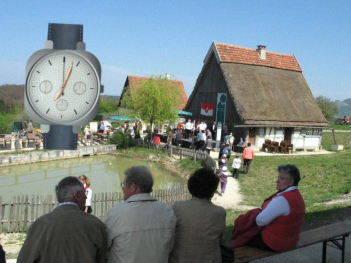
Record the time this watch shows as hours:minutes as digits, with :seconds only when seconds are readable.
7:03
